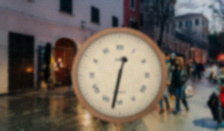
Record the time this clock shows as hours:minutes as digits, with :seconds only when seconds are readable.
12:32
